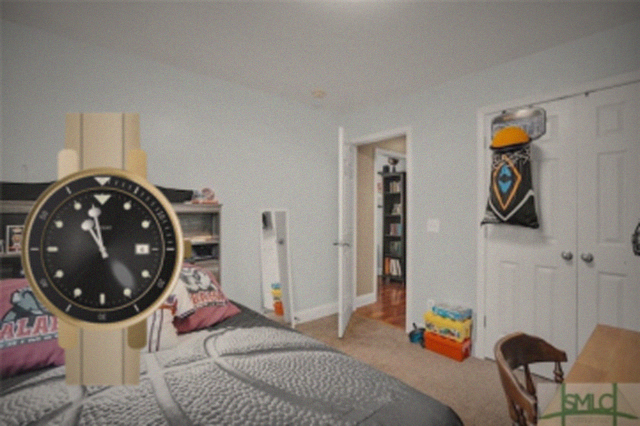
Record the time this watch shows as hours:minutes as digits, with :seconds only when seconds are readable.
10:58
